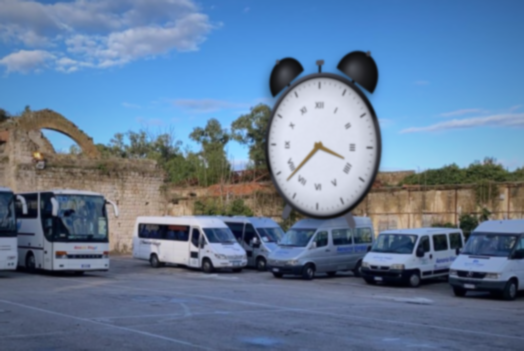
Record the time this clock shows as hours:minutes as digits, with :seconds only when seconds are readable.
3:38
